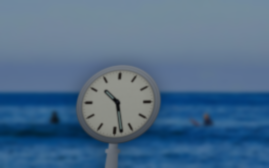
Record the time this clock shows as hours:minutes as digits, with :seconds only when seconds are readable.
10:28
